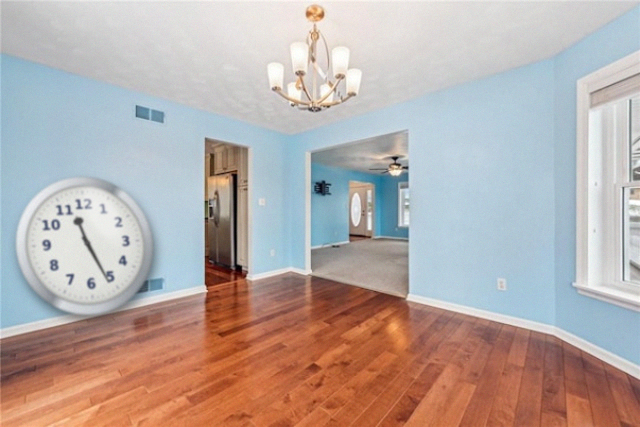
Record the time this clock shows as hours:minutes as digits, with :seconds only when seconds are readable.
11:26
